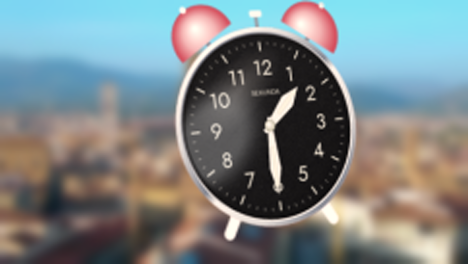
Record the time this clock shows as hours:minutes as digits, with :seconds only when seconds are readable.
1:30
